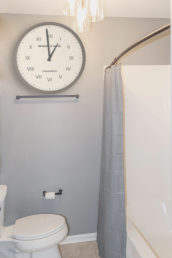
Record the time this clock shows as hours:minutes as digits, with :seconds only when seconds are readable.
12:59
